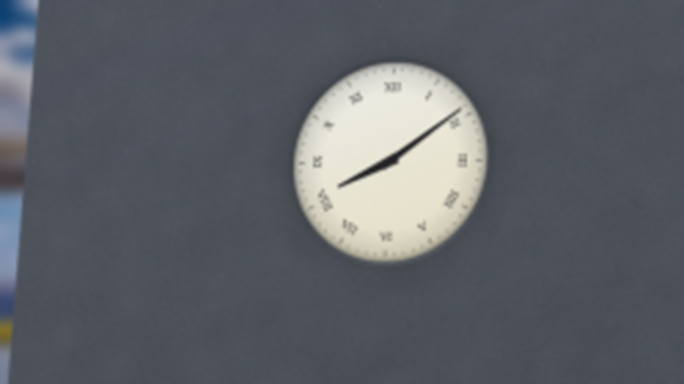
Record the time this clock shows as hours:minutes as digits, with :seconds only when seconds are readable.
8:09
